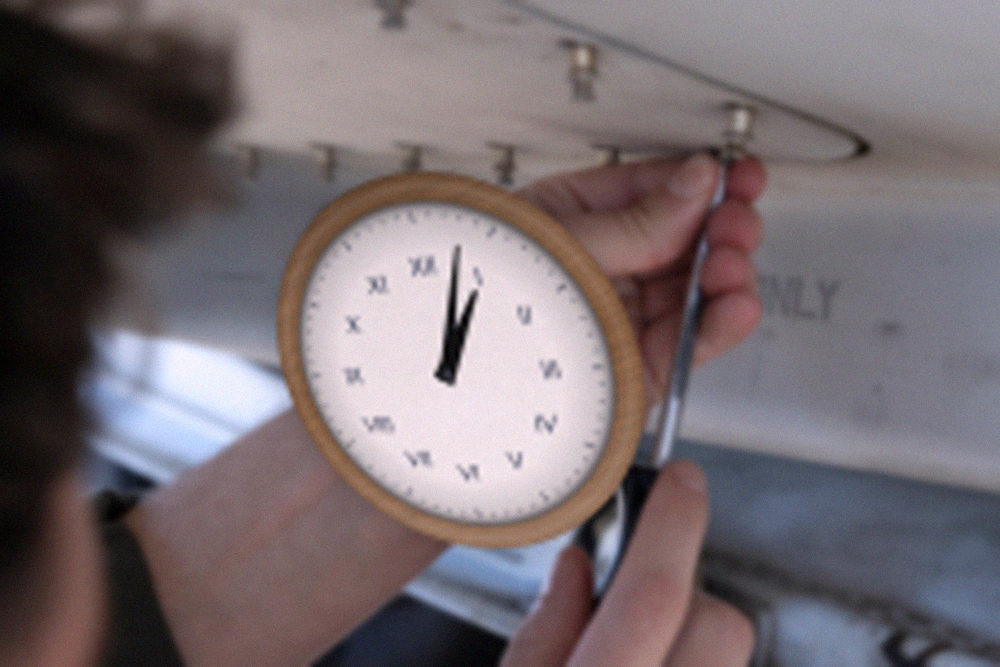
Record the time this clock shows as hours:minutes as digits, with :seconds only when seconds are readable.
1:03
